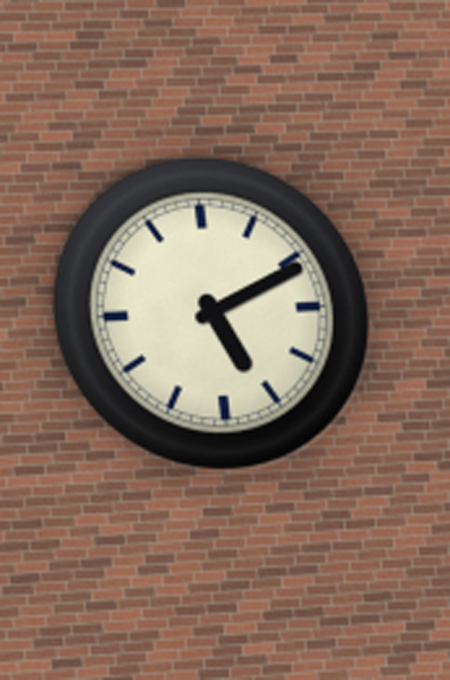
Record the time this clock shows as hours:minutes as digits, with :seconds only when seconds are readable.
5:11
